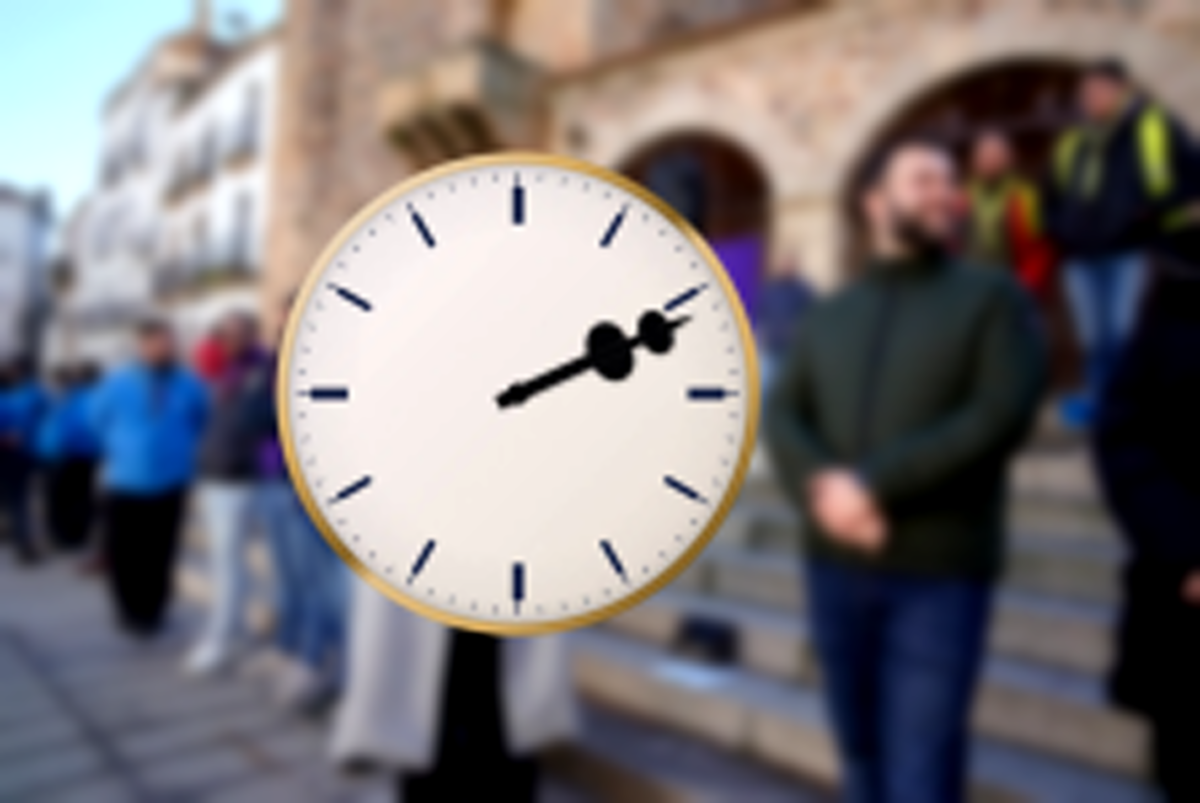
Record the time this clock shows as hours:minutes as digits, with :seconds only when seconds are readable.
2:11
